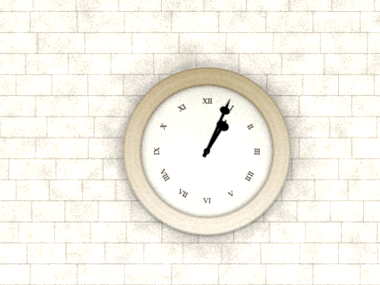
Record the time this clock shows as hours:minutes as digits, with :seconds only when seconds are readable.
1:04
